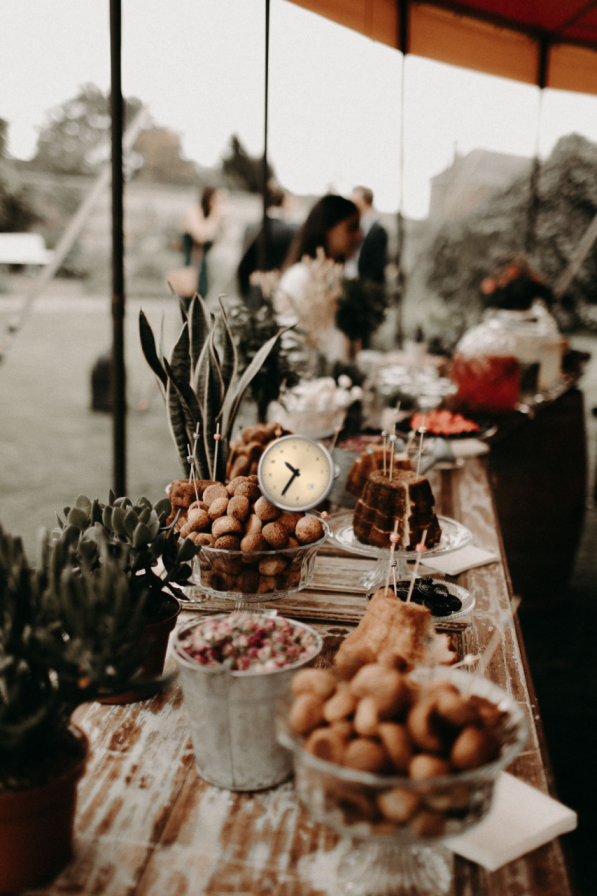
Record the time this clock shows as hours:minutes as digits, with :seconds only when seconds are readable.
10:36
